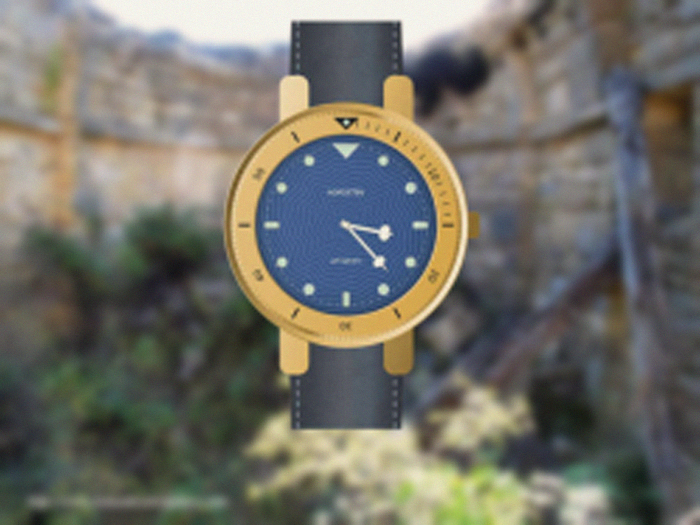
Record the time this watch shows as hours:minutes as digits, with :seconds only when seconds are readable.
3:23
